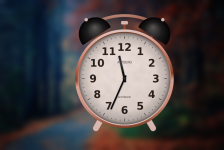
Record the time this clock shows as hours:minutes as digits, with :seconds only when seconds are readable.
11:34
